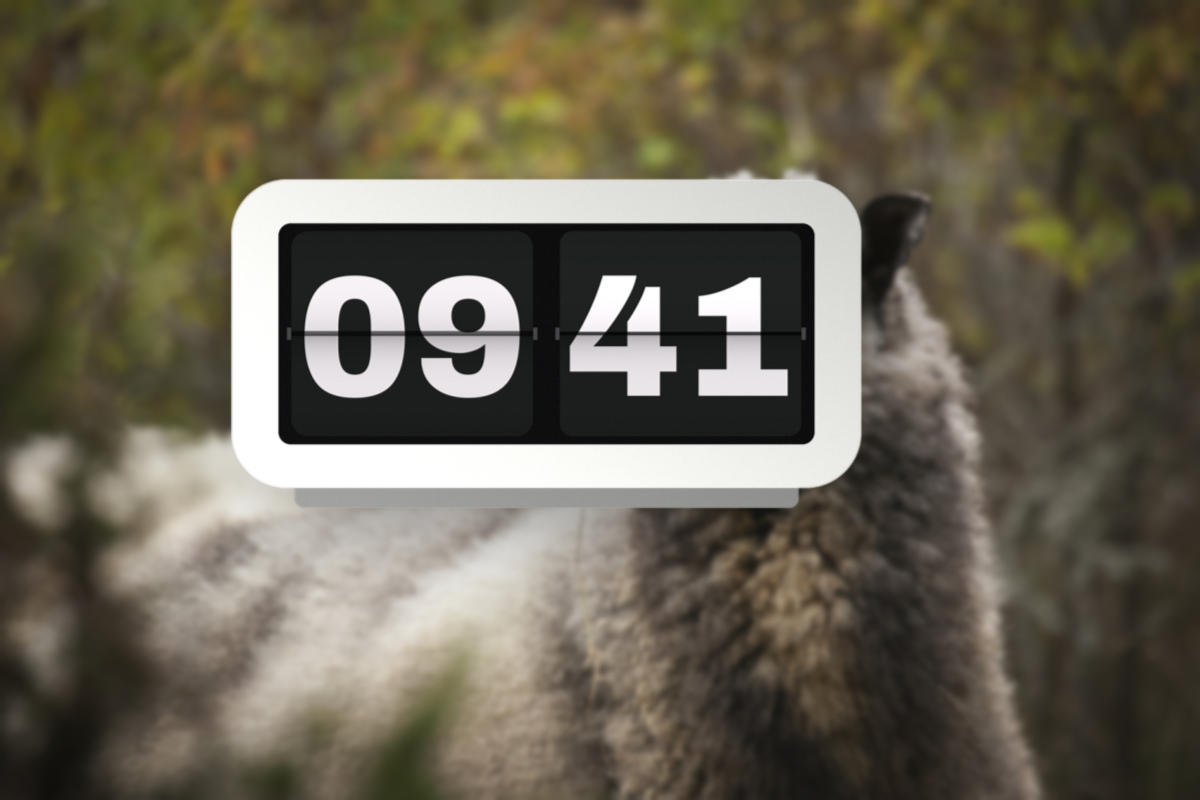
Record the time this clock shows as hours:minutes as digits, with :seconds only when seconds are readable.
9:41
